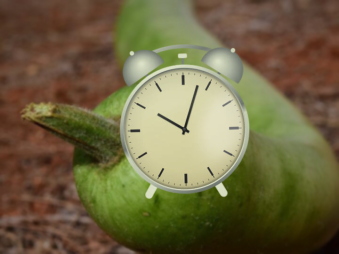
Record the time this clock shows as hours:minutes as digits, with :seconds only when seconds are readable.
10:03
